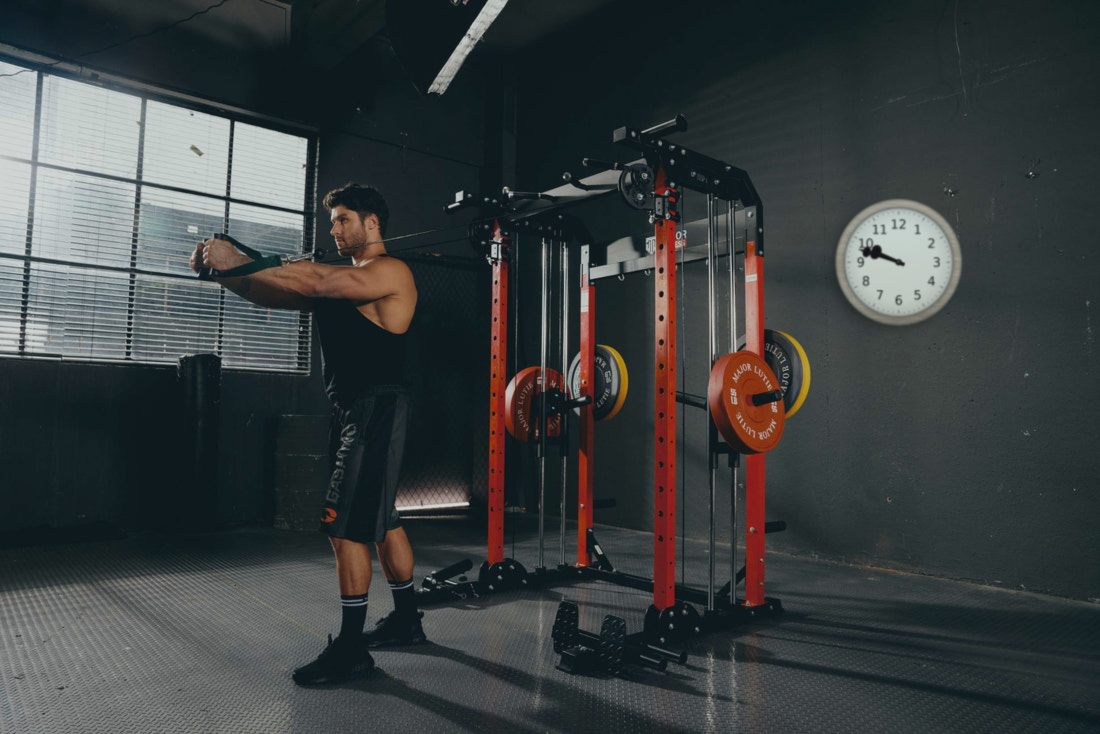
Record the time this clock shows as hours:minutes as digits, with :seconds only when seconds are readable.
9:48
